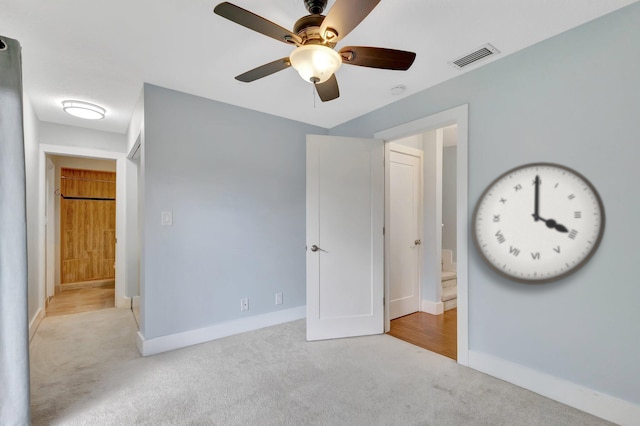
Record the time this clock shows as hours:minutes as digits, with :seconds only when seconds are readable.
4:00
